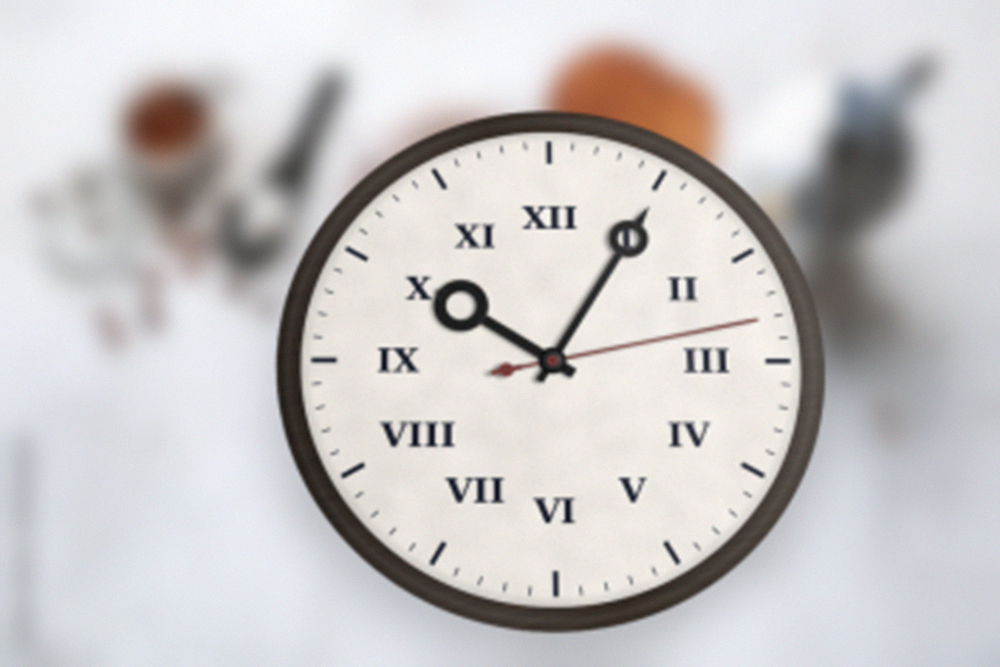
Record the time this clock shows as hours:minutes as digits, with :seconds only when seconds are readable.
10:05:13
